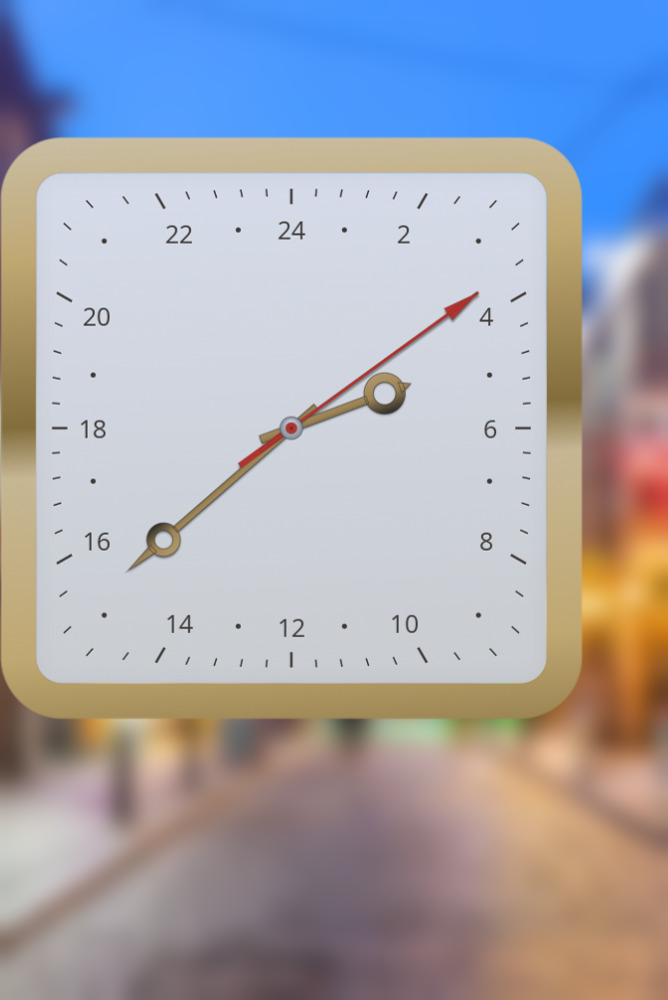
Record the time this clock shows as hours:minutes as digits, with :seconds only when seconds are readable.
4:38:09
